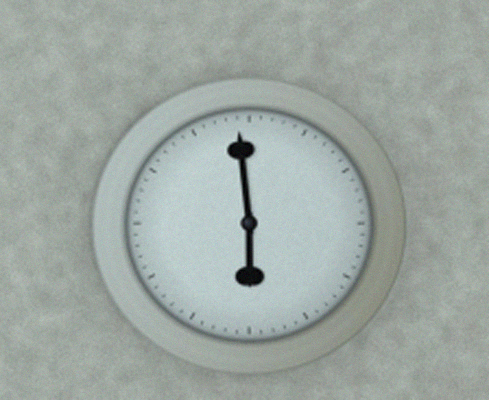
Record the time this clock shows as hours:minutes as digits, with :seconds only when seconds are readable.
5:59
